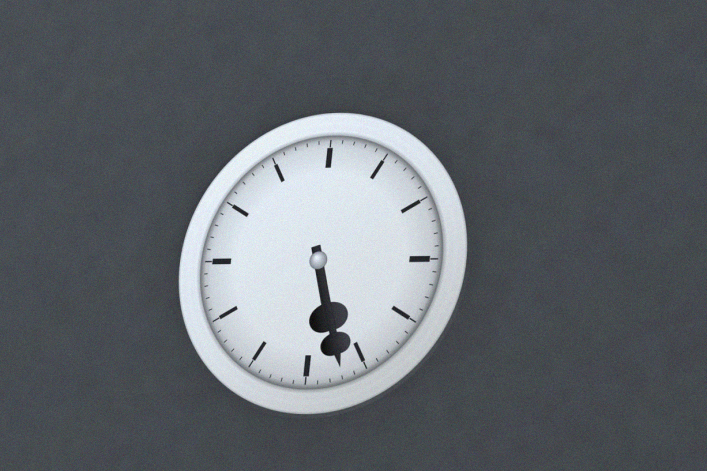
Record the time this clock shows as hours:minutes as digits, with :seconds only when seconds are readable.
5:27
